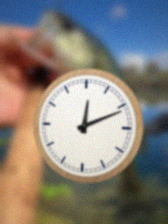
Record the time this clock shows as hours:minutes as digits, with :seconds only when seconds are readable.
12:11
